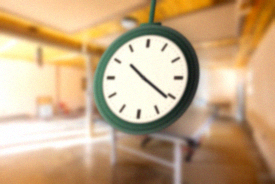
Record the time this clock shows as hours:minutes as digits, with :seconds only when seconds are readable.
10:21
